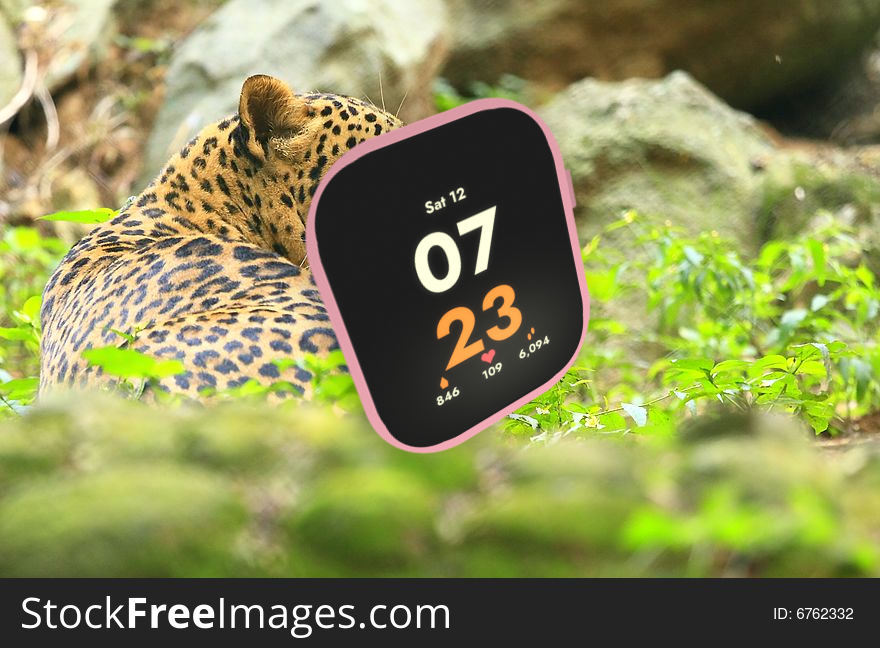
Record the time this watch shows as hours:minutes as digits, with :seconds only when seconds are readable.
7:23
